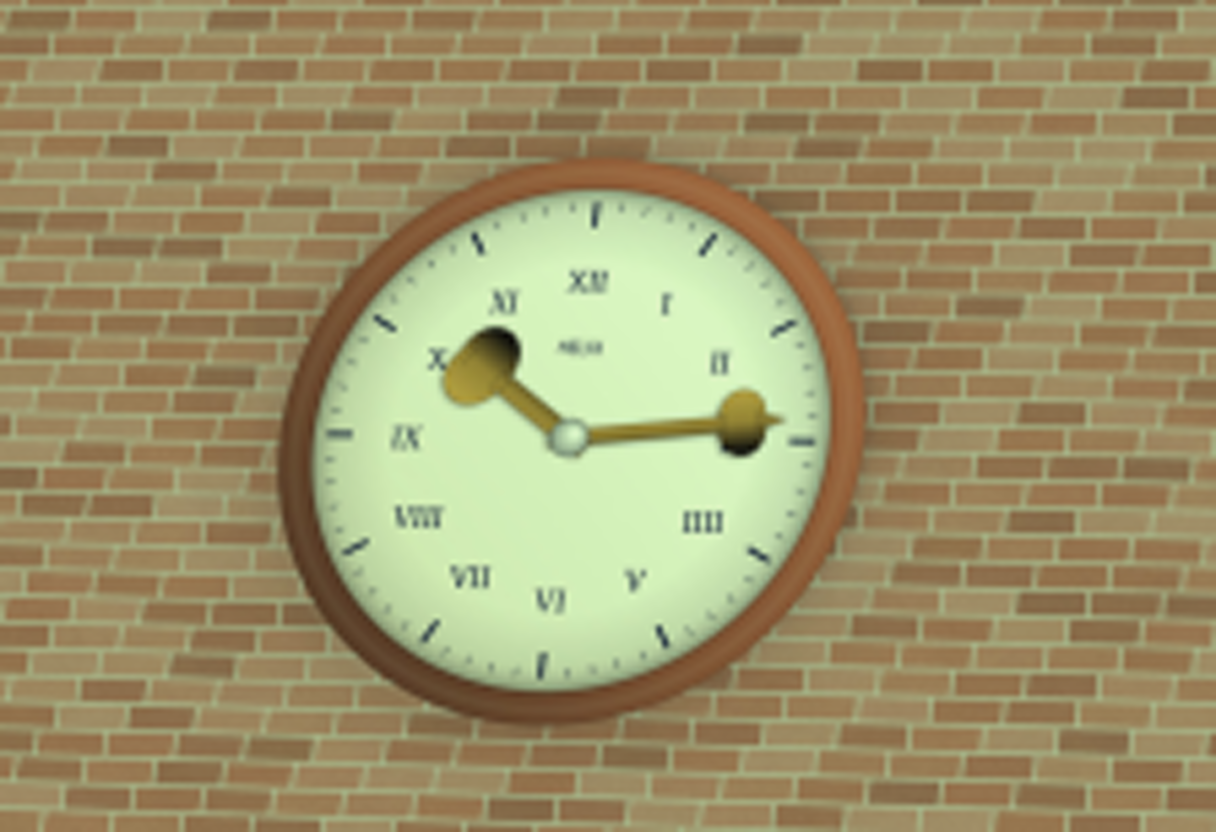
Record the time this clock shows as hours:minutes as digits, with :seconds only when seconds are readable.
10:14
